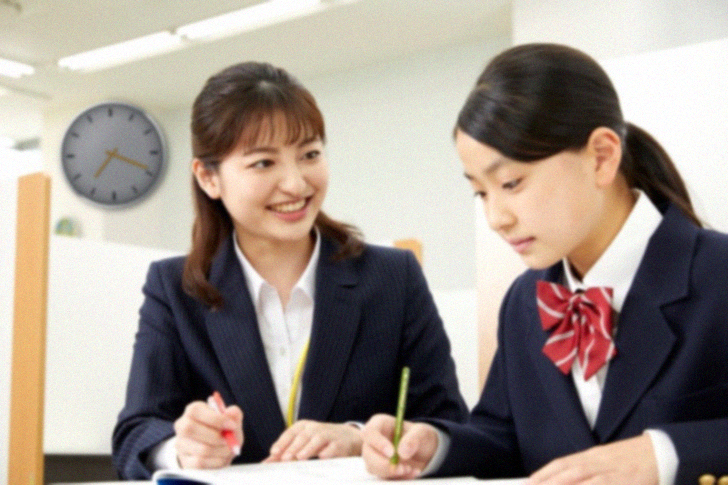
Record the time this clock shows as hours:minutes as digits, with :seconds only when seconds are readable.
7:19
